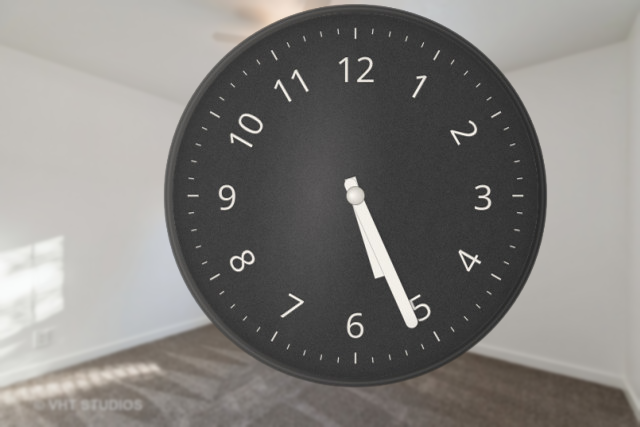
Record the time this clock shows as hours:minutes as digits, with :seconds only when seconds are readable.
5:26
